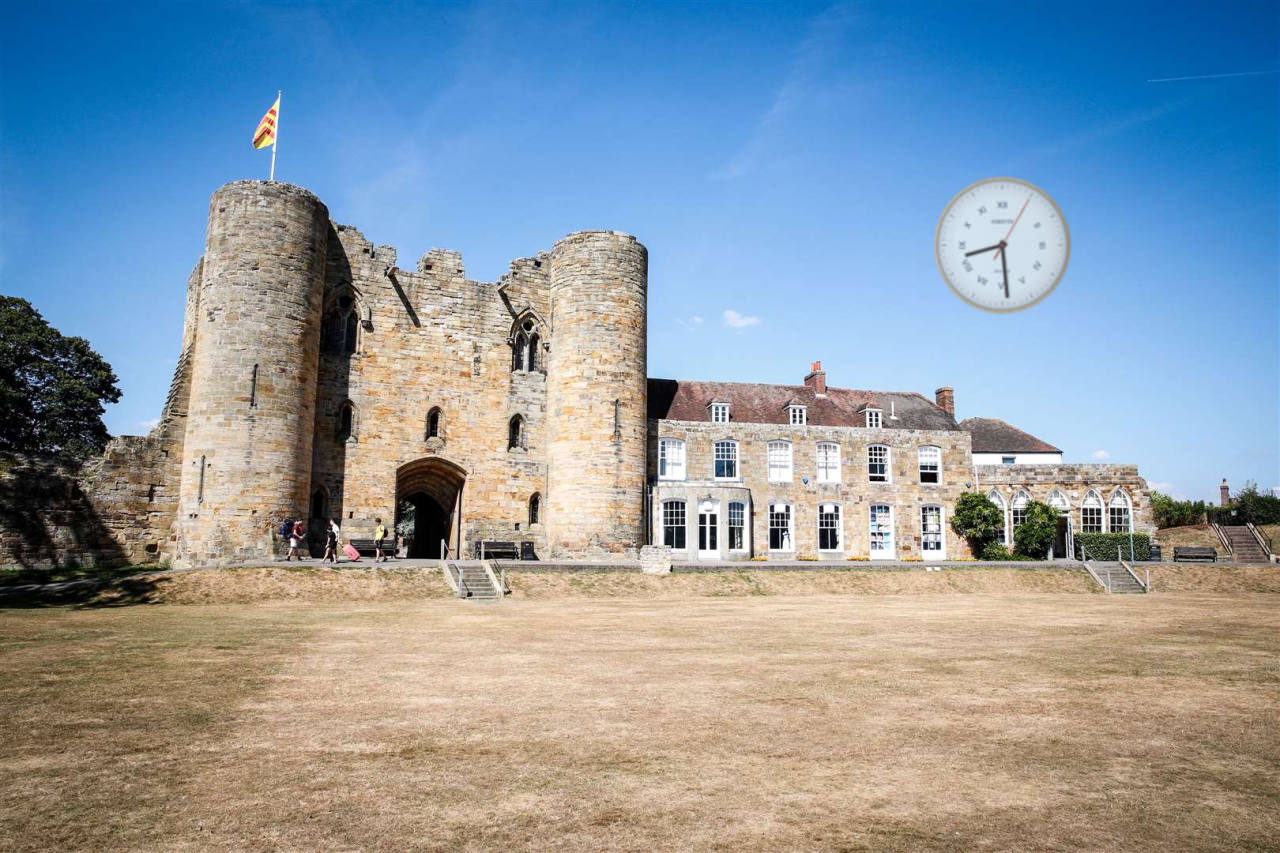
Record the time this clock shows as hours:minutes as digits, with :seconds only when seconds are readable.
8:29:05
